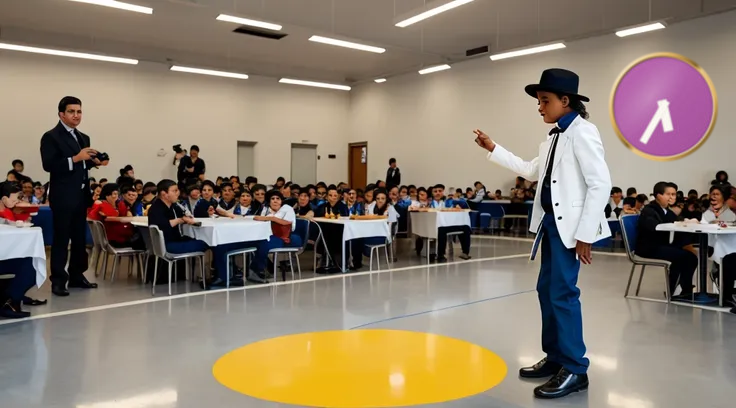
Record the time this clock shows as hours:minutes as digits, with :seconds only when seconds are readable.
5:35
